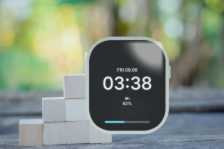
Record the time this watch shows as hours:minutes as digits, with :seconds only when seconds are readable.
3:38
